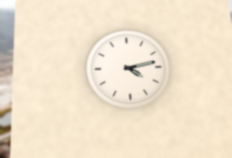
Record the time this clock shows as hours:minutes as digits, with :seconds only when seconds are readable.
4:13
